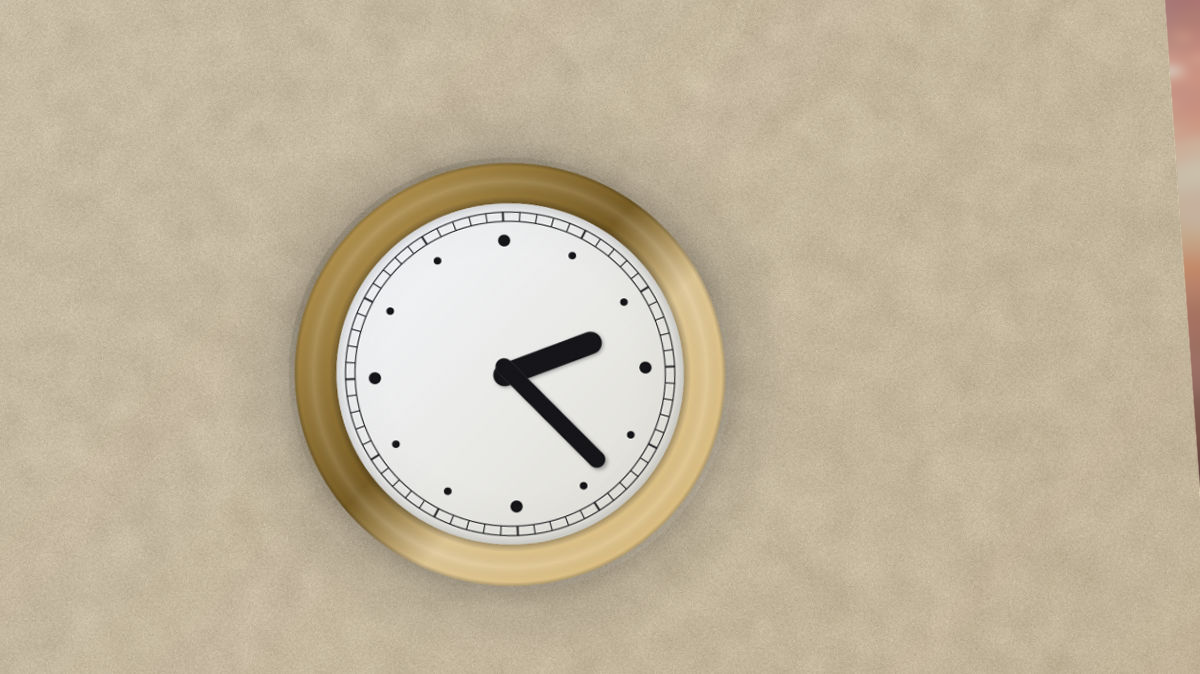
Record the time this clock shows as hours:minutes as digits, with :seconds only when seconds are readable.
2:23
